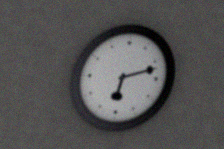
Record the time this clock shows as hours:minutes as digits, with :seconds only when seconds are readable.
6:12
